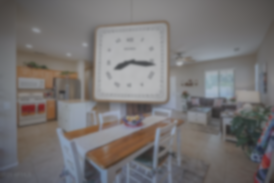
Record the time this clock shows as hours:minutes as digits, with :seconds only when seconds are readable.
8:16
